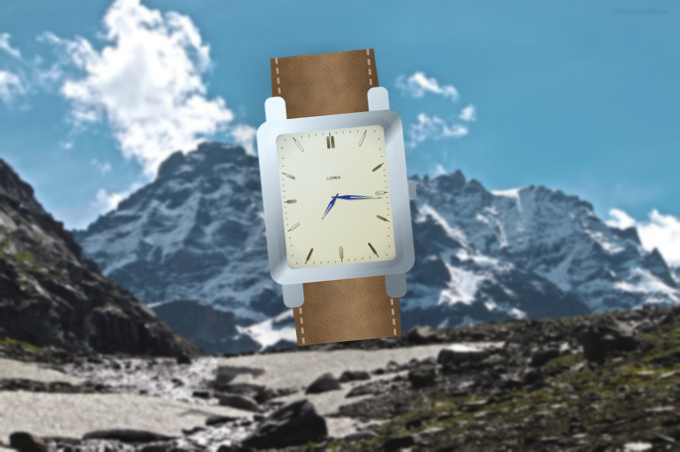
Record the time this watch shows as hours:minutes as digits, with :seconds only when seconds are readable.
7:16
